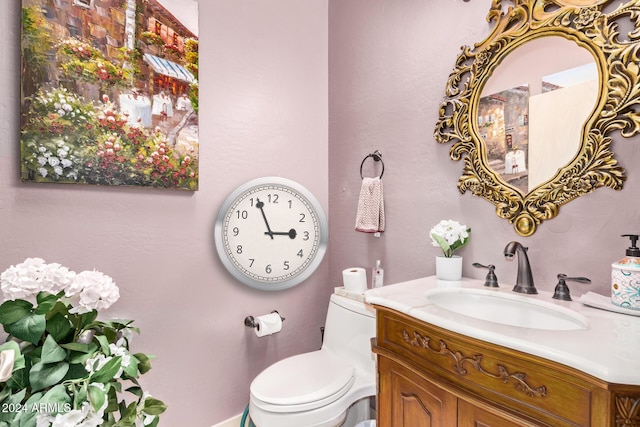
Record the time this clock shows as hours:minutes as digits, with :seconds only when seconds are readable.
2:56
